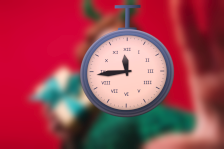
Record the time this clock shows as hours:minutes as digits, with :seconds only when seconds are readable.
11:44
